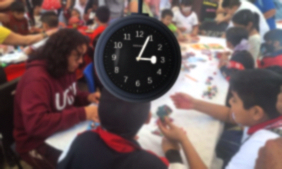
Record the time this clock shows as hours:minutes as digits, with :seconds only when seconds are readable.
3:04
